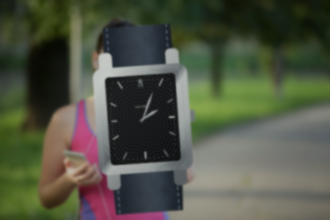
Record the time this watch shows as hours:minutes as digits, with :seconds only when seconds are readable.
2:04
